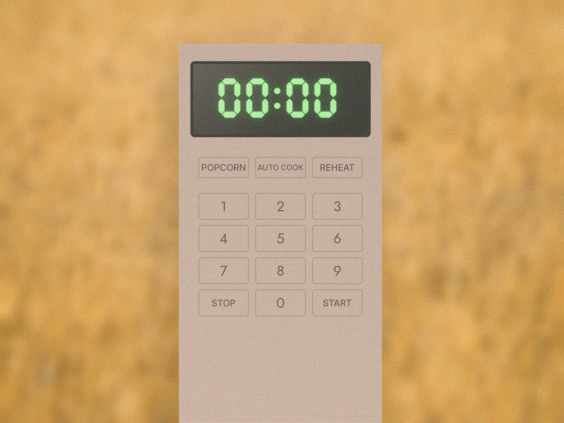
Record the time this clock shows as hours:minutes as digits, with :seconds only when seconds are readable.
0:00
